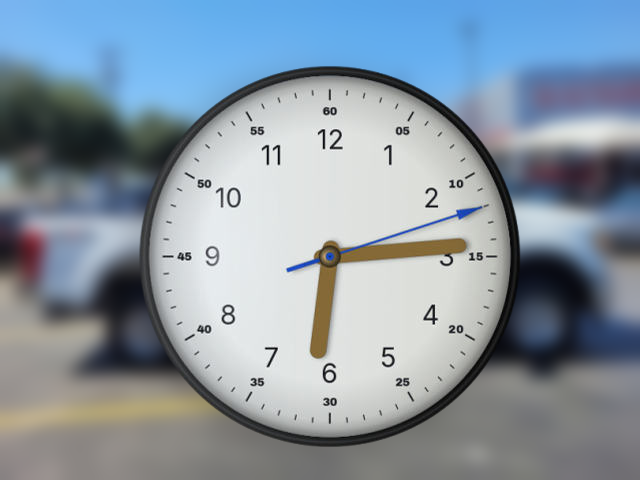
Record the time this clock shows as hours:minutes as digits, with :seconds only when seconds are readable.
6:14:12
